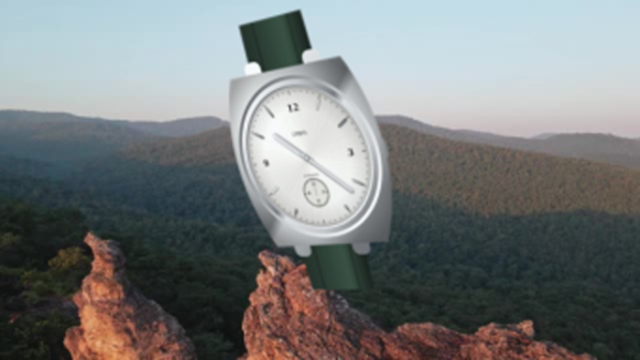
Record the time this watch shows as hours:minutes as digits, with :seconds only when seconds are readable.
10:22
